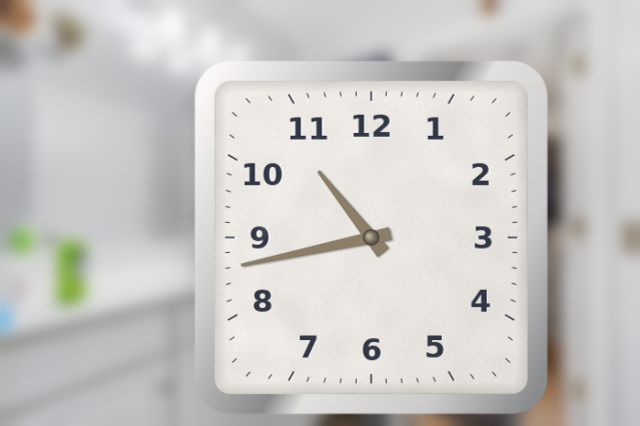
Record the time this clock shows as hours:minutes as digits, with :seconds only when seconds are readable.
10:43
